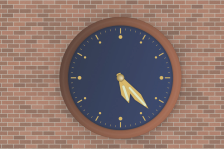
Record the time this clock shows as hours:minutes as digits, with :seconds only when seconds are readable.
5:23
